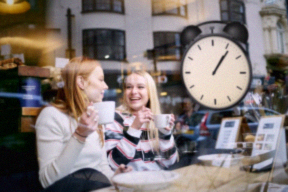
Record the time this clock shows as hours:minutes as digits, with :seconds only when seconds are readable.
1:06
